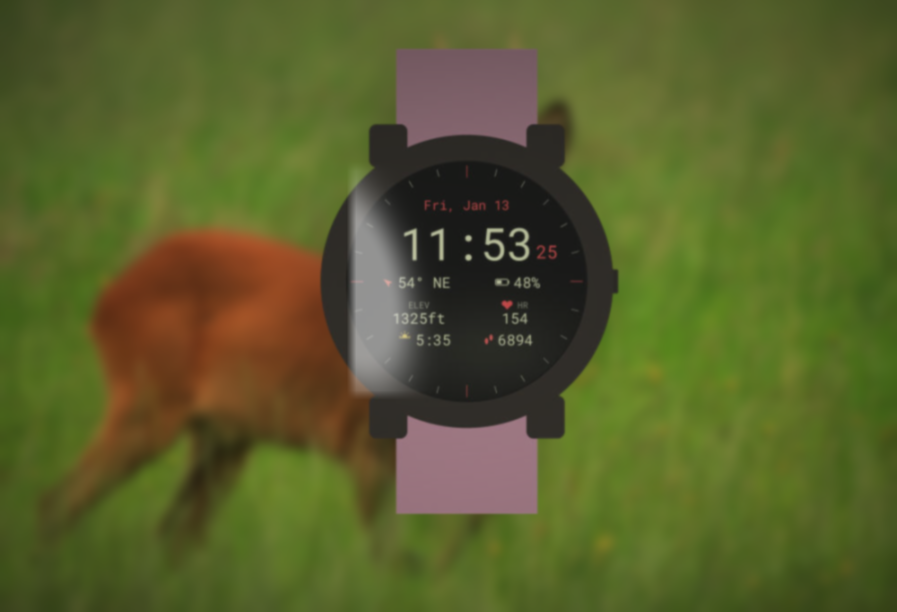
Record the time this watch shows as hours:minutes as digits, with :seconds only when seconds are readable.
11:53:25
